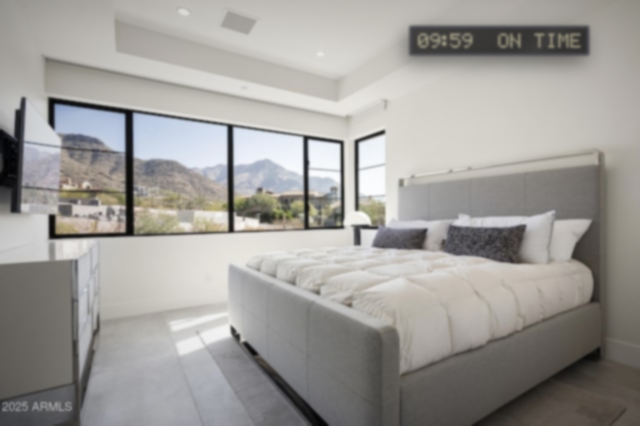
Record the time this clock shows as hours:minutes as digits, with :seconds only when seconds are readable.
9:59
